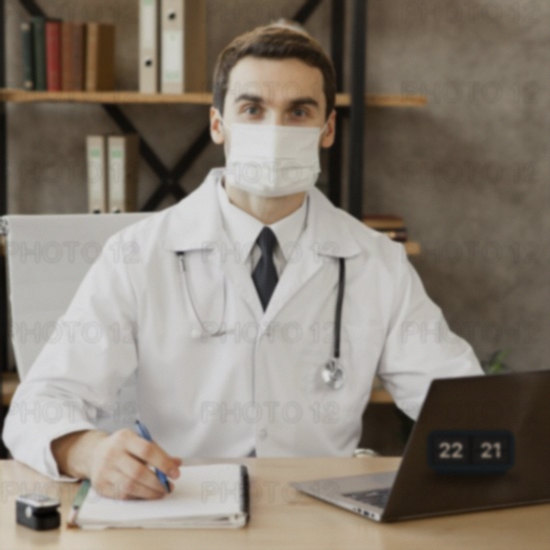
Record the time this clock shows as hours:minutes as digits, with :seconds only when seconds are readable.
22:21
